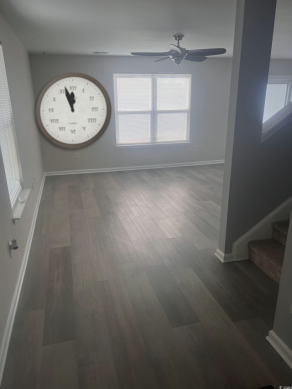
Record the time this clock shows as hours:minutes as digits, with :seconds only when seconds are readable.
11:57
